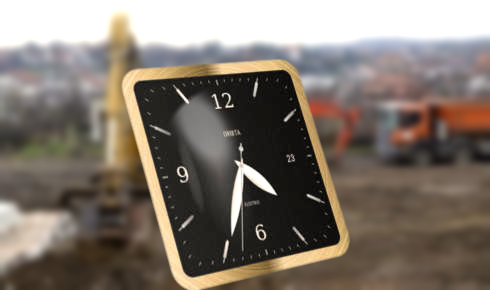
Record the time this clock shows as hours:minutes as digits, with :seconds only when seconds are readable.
4:34:33
